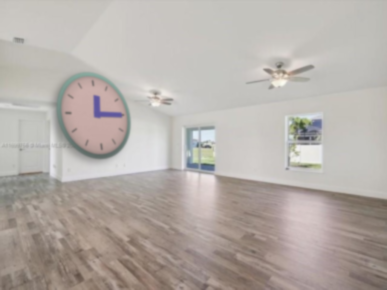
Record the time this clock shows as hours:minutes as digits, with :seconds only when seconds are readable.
12:15
